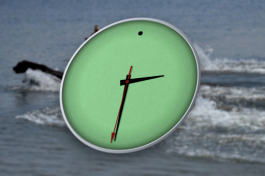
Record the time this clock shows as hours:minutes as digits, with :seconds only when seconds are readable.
2:29:30
